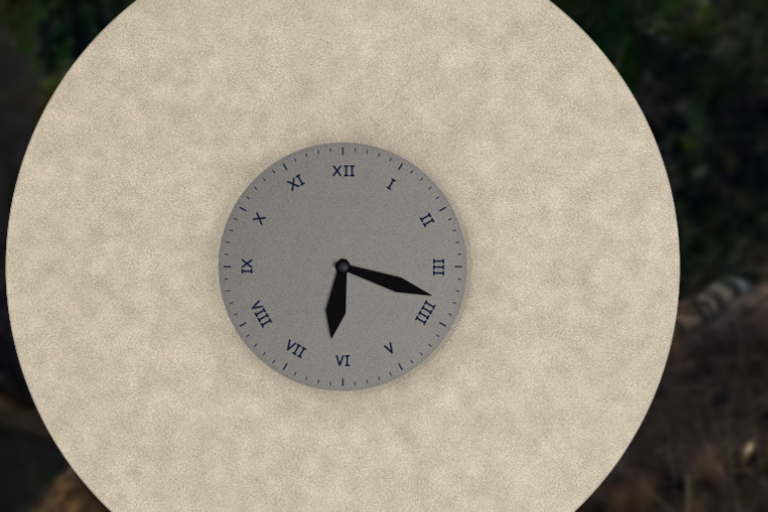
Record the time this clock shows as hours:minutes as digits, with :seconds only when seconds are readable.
6:18
